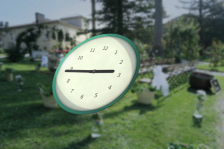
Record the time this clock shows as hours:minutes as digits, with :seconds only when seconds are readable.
2:44
